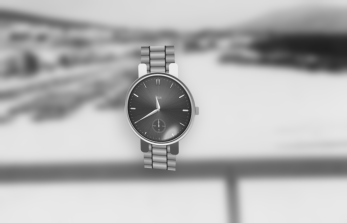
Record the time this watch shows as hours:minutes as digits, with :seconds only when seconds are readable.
11:40
